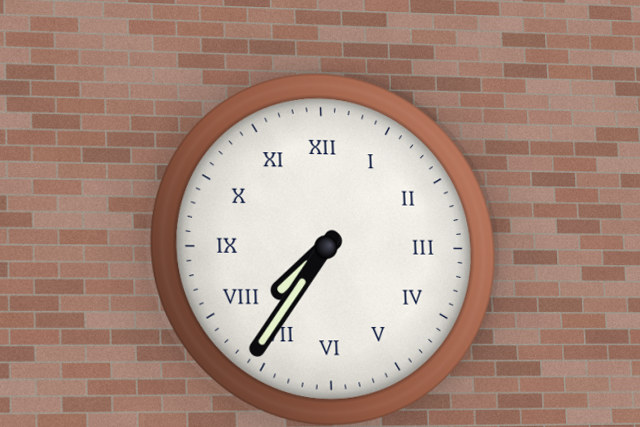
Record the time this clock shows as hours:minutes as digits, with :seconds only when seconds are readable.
7:36
